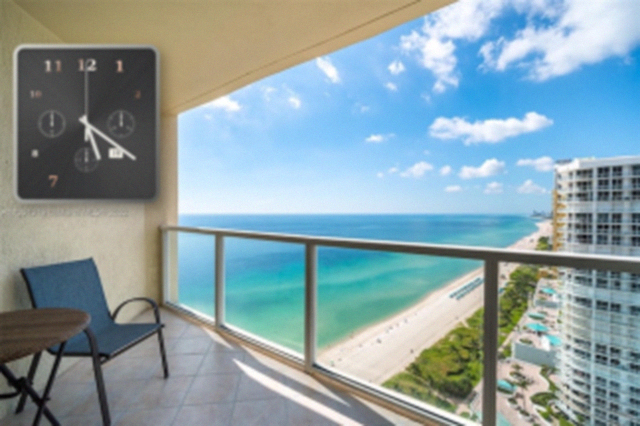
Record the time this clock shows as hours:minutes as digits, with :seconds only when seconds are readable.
5:21
